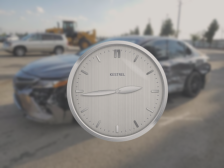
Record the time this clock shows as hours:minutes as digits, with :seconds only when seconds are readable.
2:44
